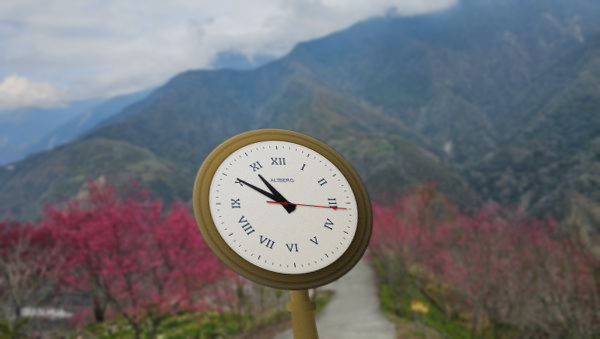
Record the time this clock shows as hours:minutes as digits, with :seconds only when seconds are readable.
10:50:16
